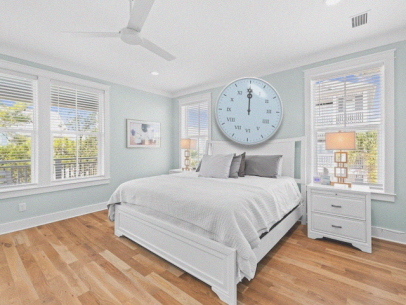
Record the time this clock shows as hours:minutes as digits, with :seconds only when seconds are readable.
12:00
